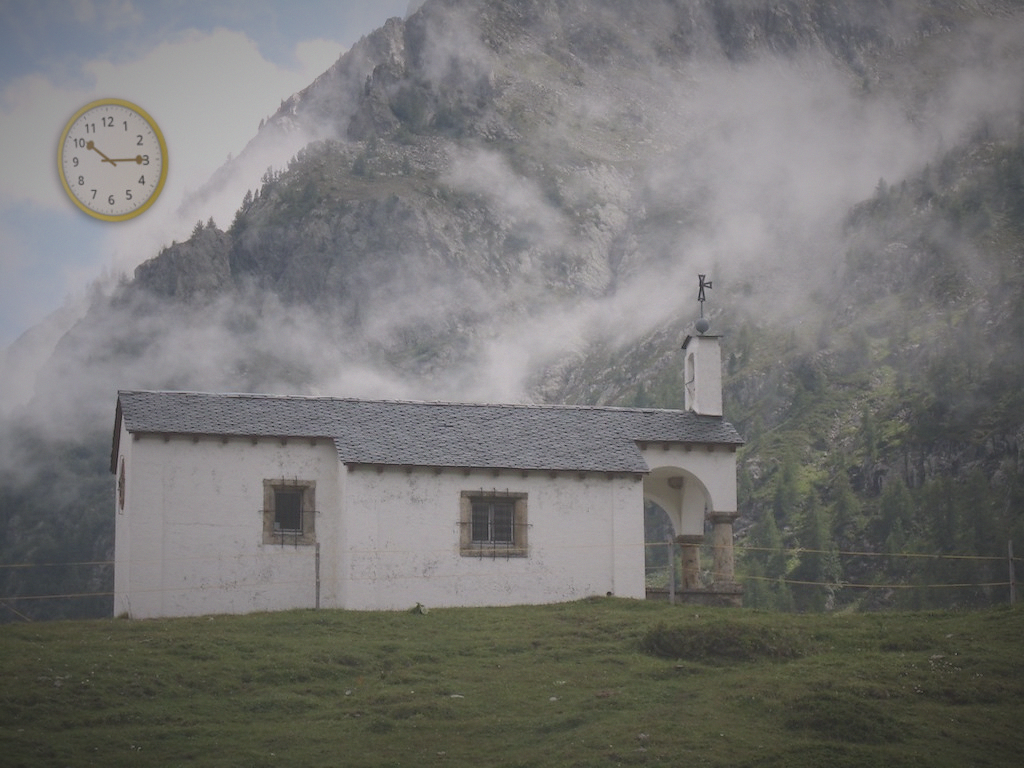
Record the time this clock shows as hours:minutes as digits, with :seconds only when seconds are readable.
10:15
